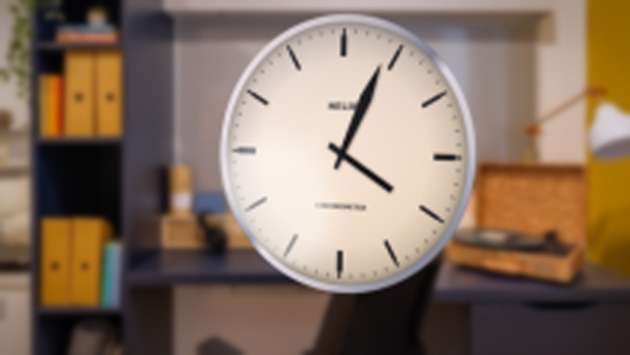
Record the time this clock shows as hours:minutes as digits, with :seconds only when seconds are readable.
4:04
